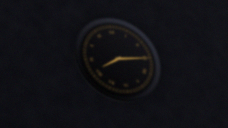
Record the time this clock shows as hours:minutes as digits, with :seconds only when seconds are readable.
8:15
